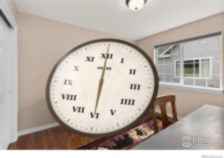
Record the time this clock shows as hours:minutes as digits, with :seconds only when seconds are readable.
6:00
